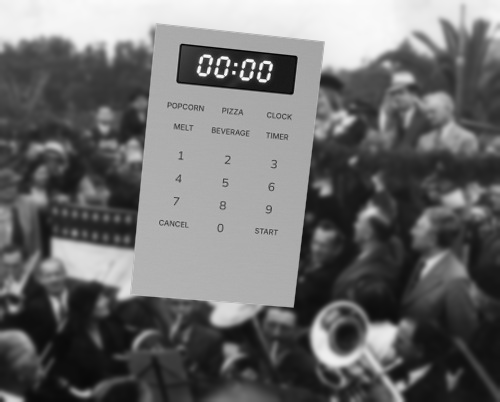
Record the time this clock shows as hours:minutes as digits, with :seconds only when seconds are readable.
0:00
